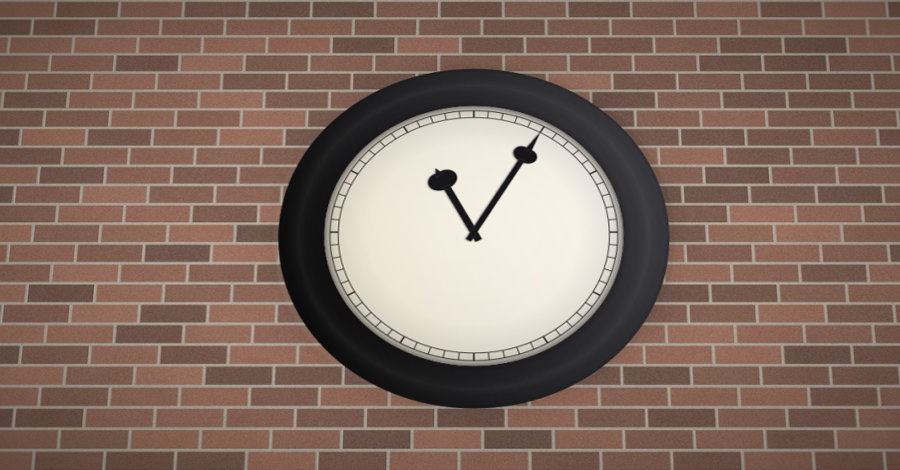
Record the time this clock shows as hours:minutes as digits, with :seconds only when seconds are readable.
11:05
